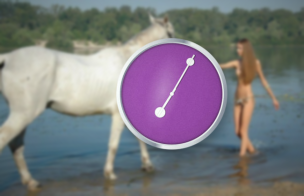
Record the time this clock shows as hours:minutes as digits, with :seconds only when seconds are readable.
7:05
